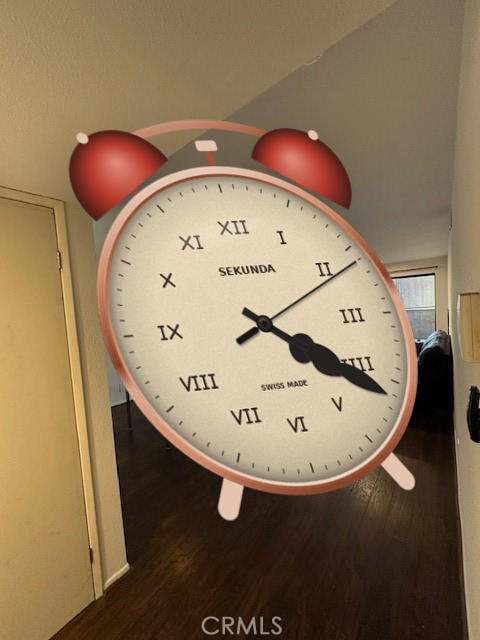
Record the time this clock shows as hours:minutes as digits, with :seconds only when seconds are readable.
4:21:11
